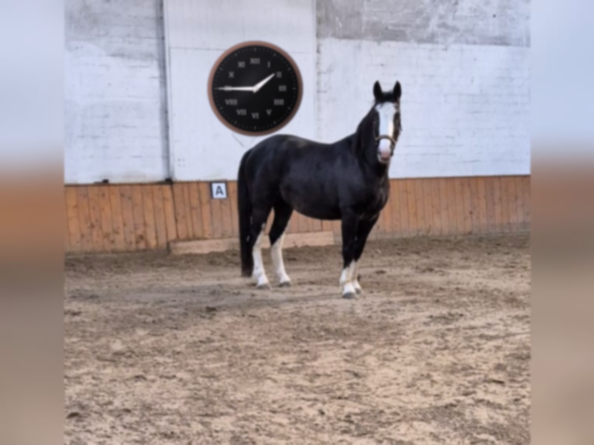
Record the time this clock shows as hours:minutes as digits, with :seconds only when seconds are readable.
1:45
